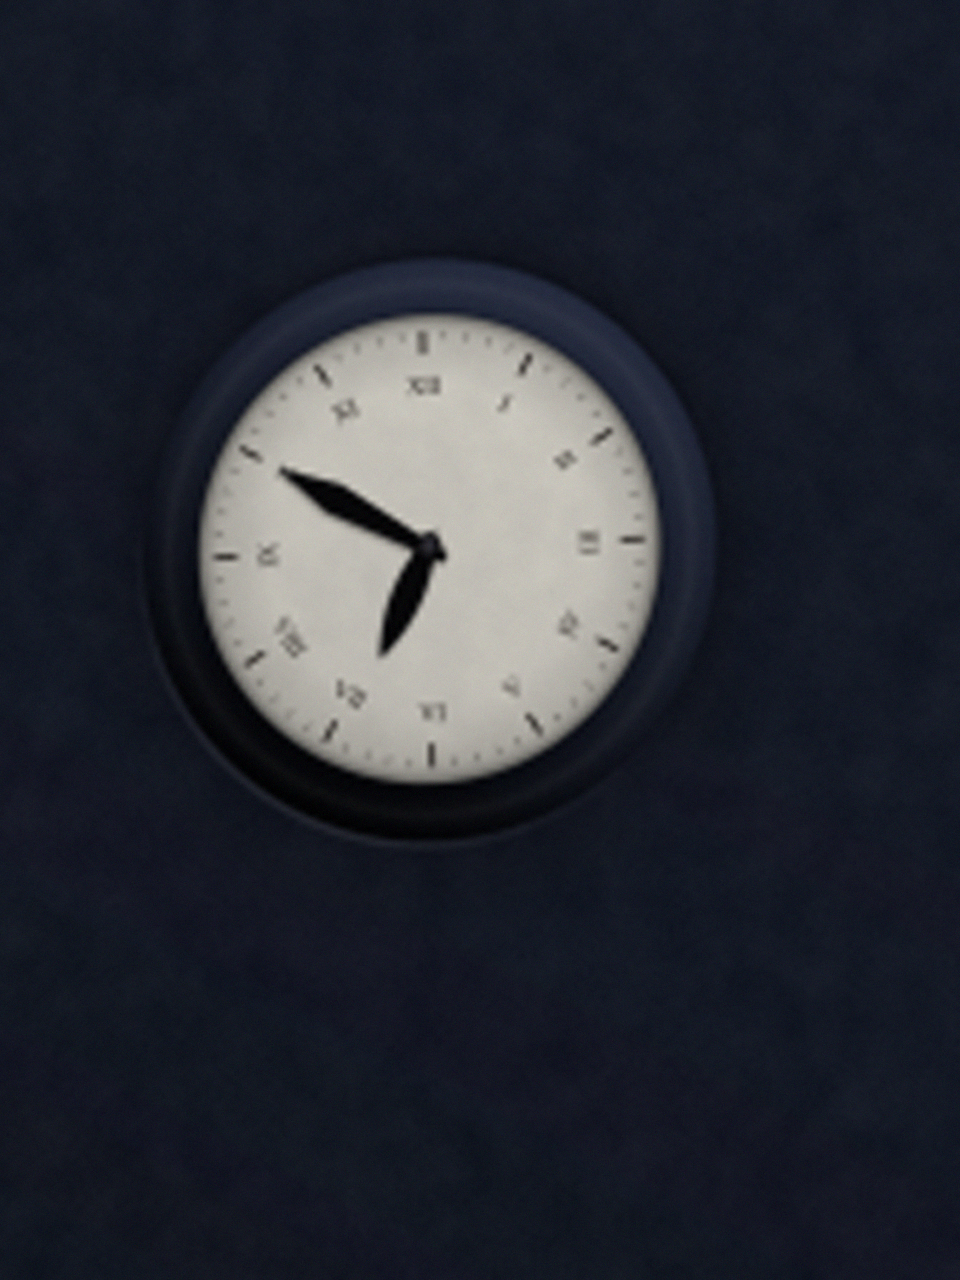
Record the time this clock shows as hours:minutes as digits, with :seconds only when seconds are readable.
6:50
